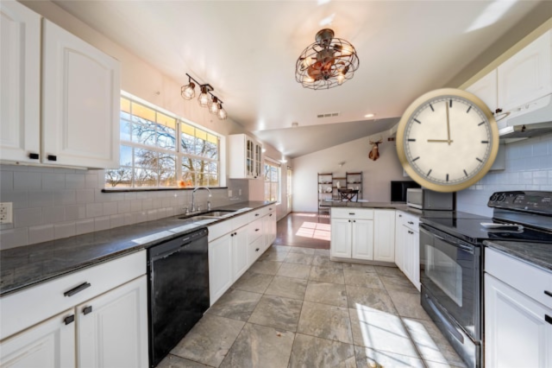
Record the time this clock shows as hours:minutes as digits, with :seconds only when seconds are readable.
8:59
